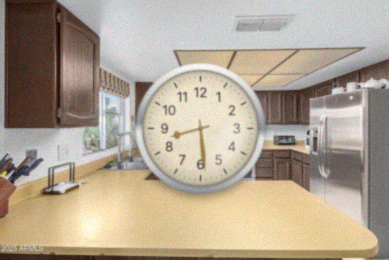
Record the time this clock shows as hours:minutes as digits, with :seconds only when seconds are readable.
8:29
